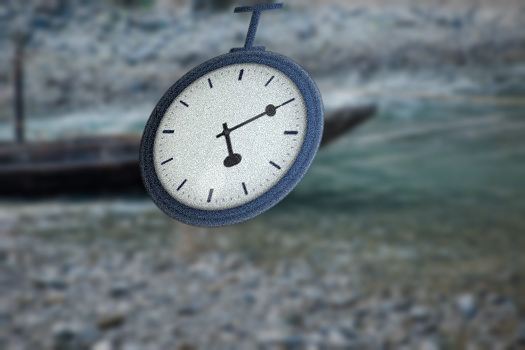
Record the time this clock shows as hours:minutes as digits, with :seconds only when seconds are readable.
5:10
